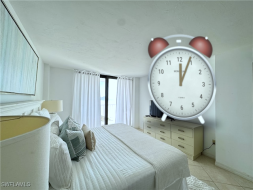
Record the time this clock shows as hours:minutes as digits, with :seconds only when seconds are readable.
12:04
